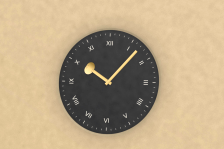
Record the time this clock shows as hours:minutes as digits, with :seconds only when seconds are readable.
10:07
